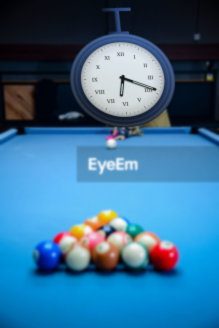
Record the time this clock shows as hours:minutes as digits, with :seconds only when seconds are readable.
6:19
